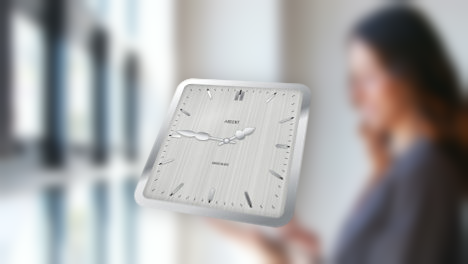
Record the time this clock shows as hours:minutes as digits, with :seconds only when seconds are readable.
1:46
